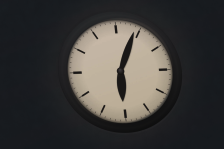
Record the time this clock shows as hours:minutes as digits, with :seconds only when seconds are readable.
6:04
